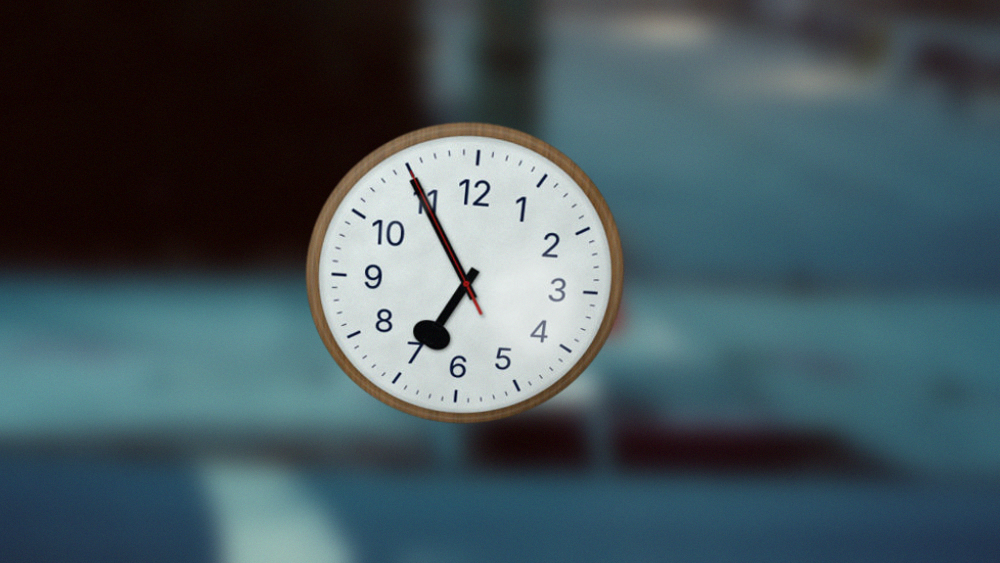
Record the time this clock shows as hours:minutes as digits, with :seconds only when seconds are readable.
6:54:55
